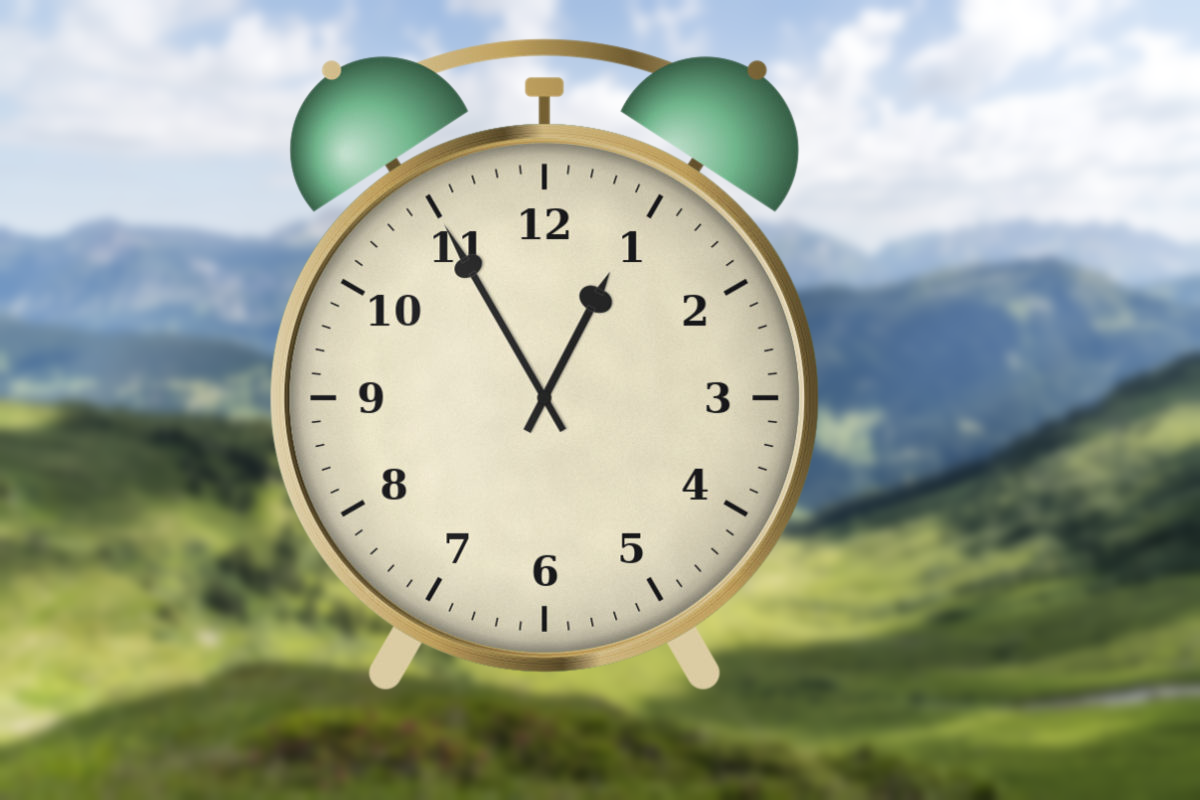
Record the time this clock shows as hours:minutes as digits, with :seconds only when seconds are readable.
12:55
